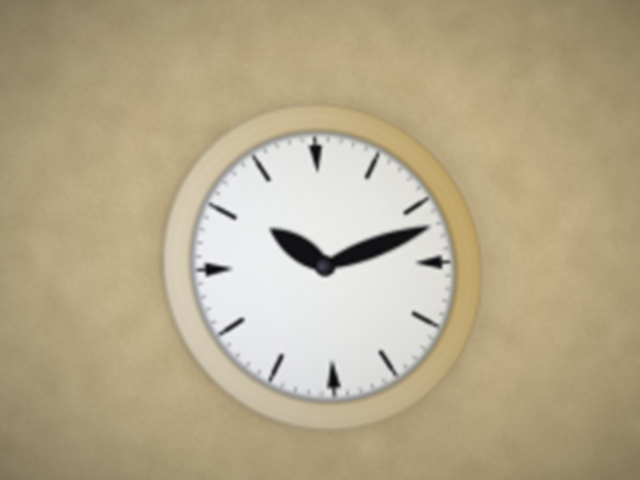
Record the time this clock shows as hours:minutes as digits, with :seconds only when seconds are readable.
10:12
